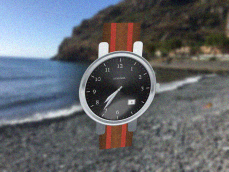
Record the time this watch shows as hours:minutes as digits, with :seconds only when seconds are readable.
7:36
